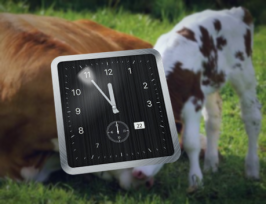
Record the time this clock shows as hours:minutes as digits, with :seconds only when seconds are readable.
11:55
